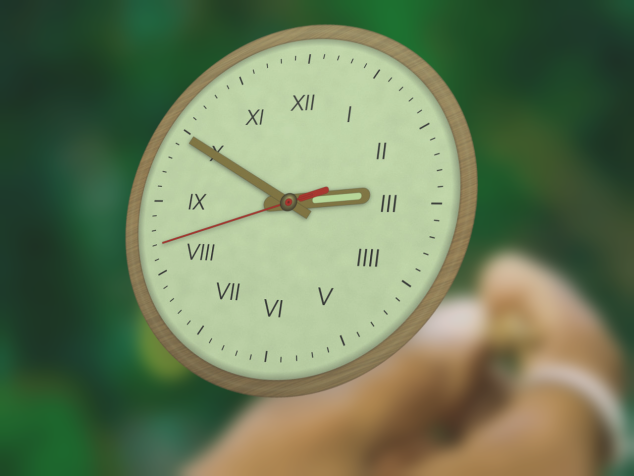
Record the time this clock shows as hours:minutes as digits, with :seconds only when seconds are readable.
2:49:42
